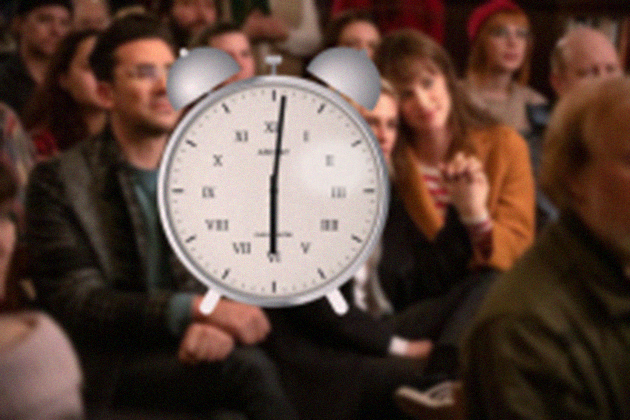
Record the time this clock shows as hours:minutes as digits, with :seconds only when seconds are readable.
6:01
